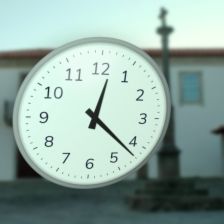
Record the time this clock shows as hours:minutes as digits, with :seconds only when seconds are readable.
12:22
